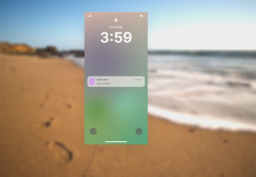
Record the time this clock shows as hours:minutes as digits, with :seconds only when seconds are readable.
3:59
